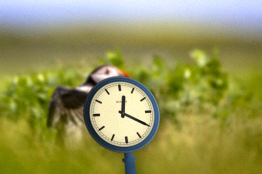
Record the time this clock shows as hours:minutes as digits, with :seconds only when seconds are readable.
12:20
